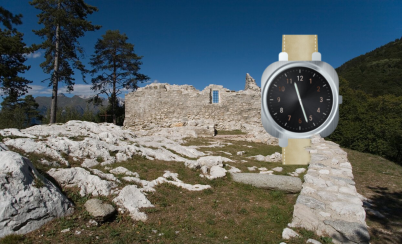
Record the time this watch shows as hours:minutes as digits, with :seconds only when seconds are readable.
11:27
